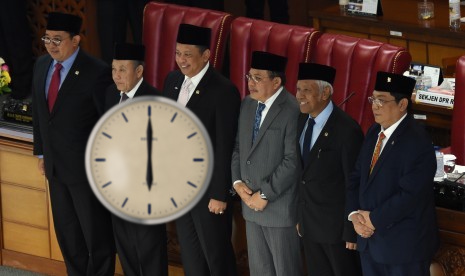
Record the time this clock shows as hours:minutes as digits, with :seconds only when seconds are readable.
6:00
